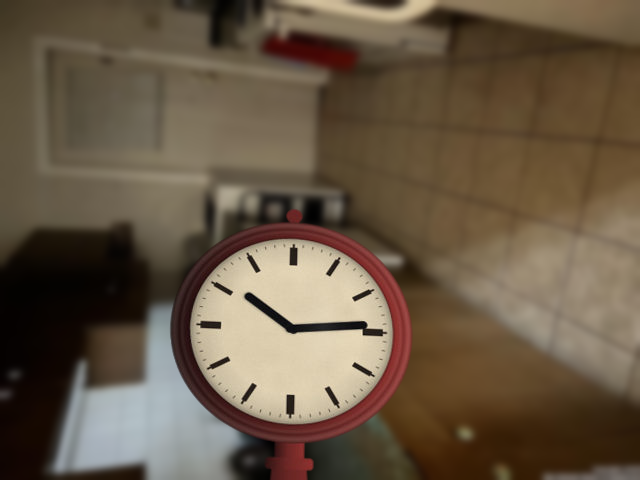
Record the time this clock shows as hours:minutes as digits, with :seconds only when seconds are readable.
10:14
